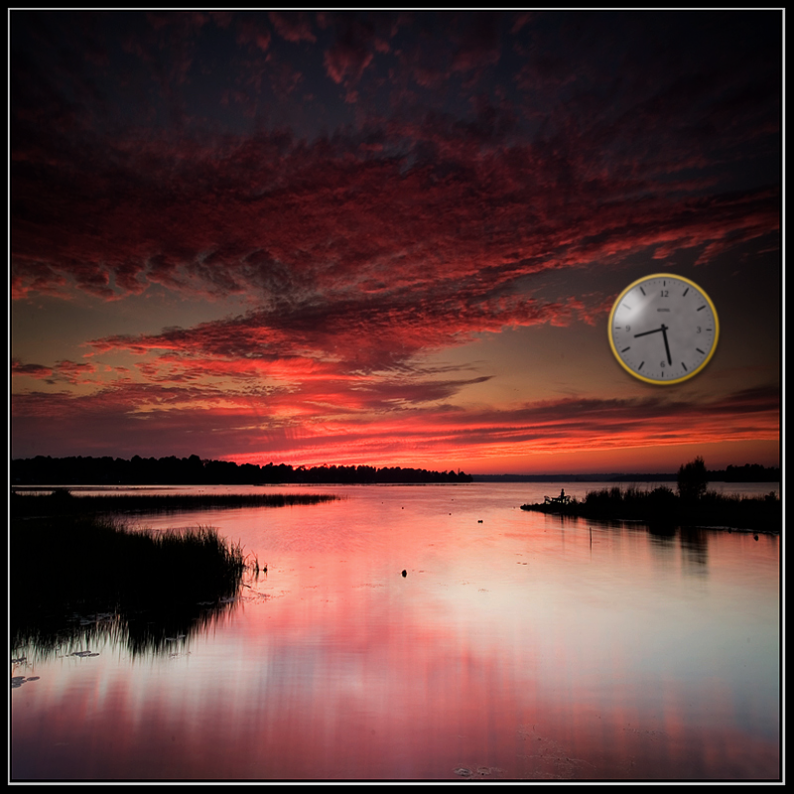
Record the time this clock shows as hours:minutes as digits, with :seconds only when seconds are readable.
8:28
